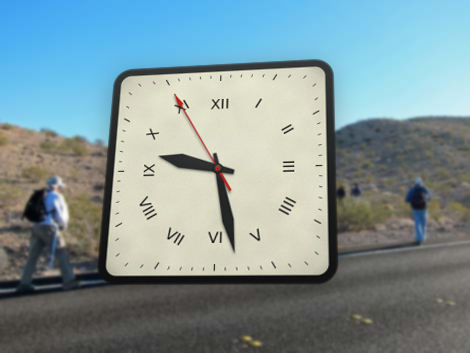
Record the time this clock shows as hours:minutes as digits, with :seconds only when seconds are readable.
9:27:55
